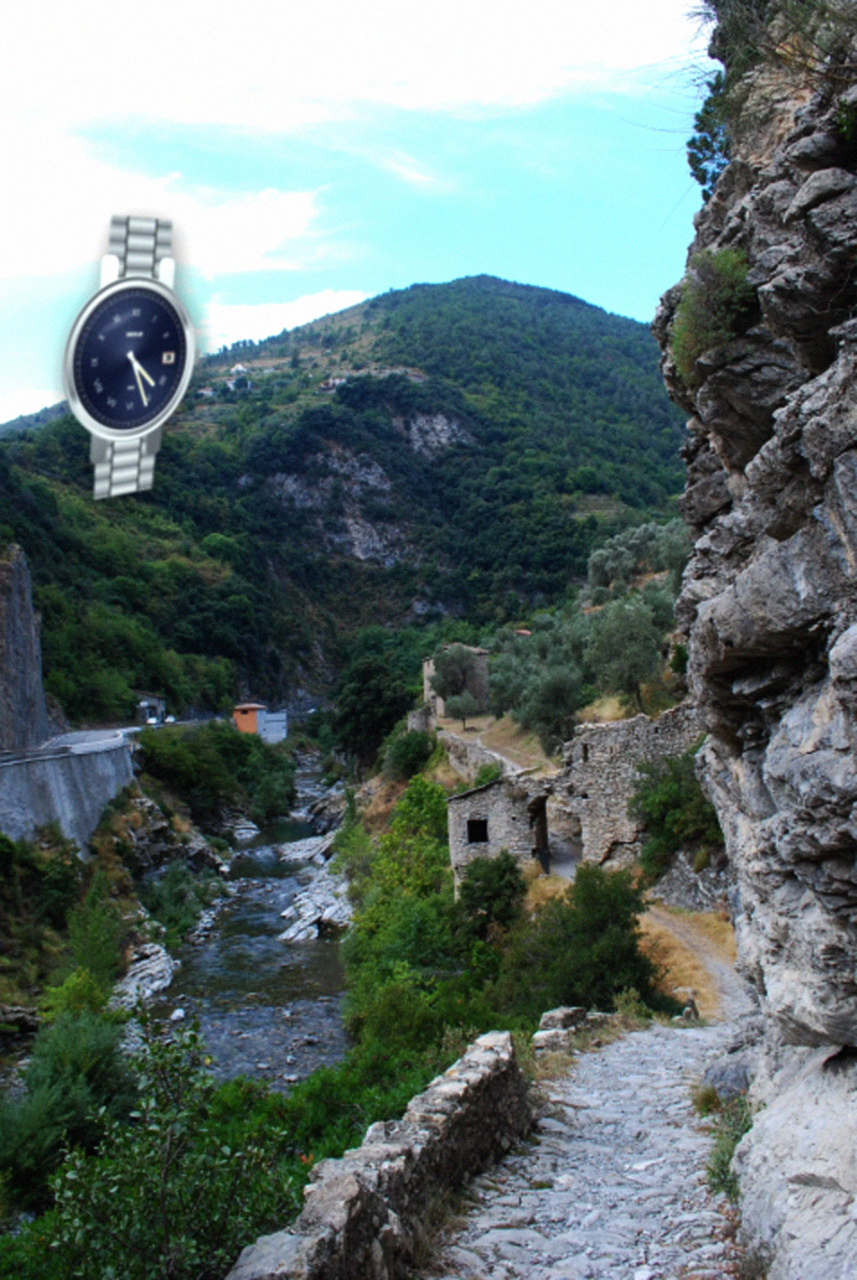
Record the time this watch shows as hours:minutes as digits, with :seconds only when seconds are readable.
4:26
